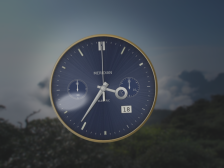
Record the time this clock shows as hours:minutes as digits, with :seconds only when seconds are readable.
3:36
